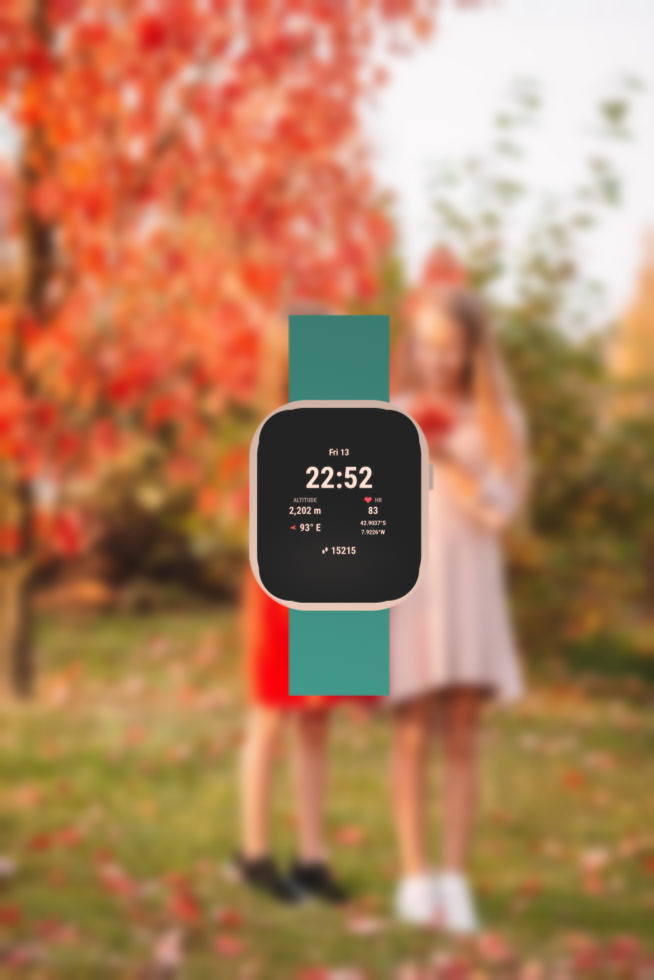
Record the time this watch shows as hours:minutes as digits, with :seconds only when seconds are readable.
22:52
